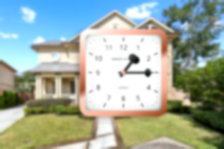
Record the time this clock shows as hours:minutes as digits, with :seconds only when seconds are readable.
1:15
